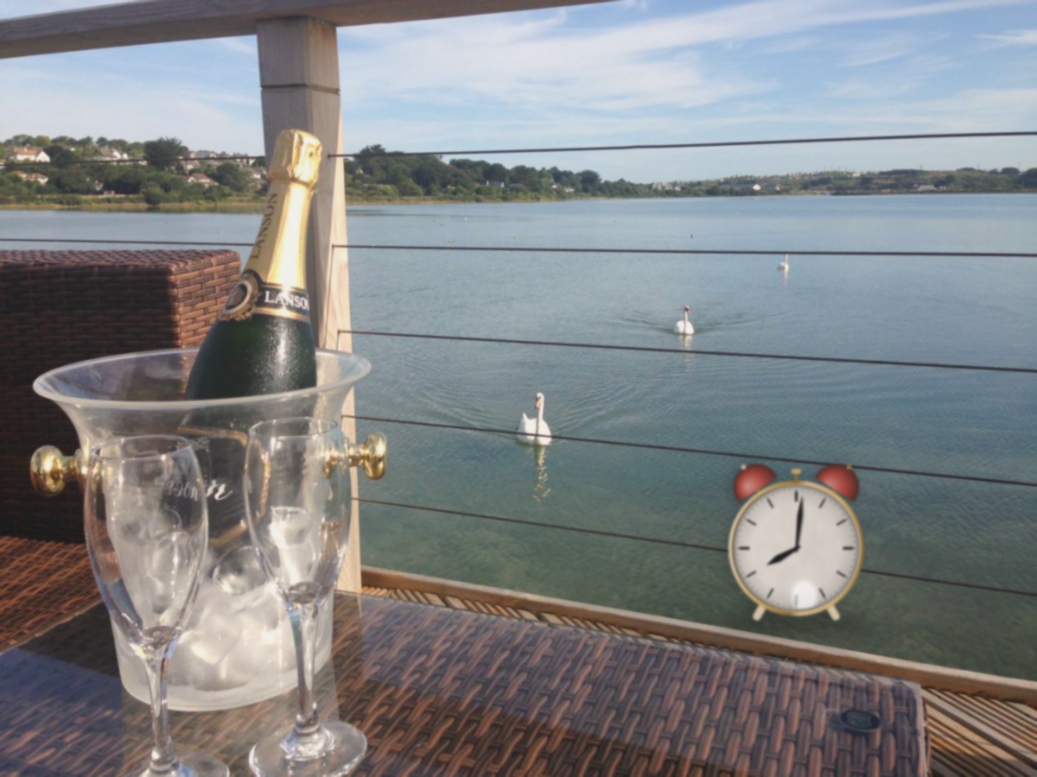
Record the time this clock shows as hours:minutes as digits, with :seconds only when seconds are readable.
8:01
